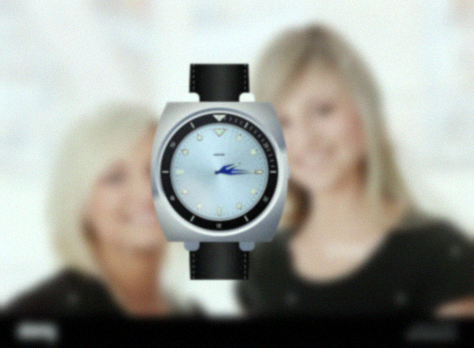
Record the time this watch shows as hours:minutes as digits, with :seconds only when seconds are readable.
2:15
